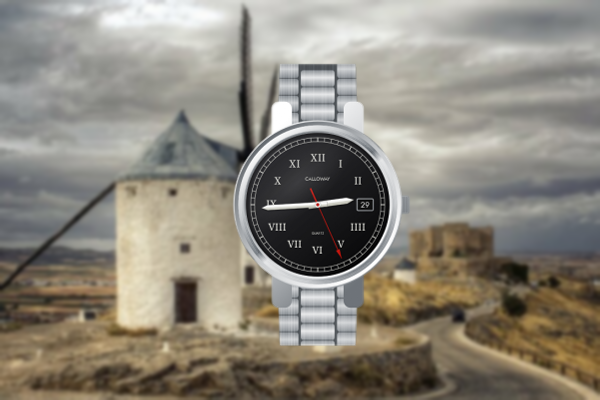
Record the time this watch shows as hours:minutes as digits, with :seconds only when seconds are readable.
2:44:26
